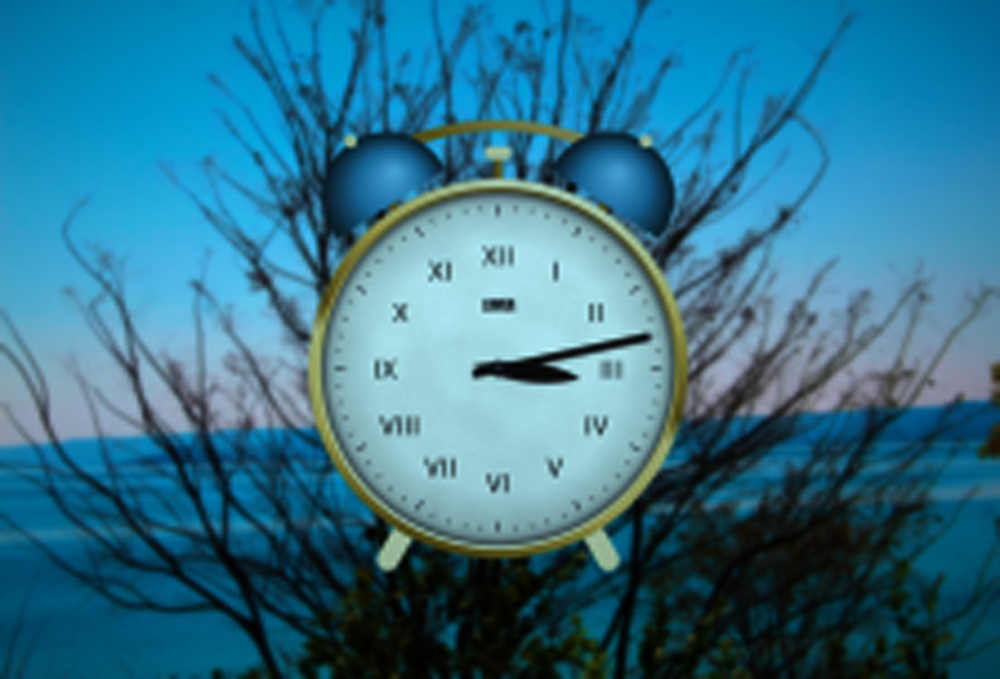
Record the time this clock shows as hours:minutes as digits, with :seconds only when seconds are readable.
3:13
